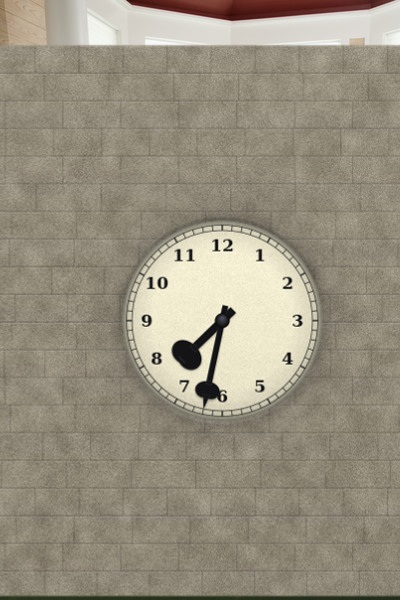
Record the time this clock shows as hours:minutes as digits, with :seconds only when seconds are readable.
7:32
